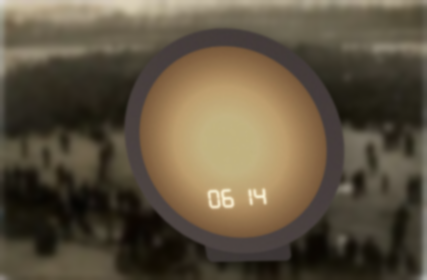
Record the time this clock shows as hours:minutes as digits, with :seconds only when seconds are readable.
6:14
